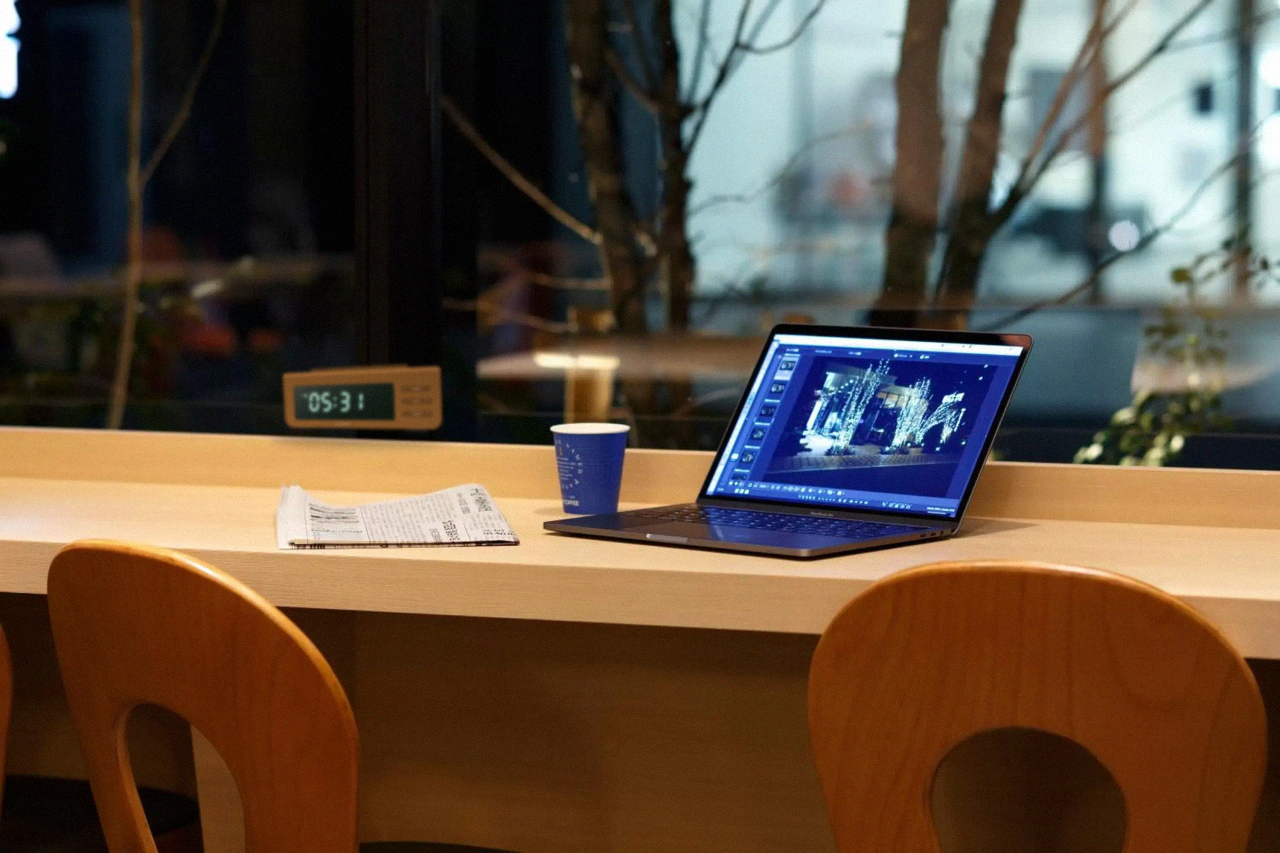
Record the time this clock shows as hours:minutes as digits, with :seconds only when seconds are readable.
5:31
